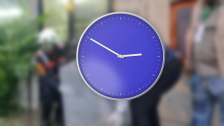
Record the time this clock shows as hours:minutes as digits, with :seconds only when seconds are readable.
2:50
